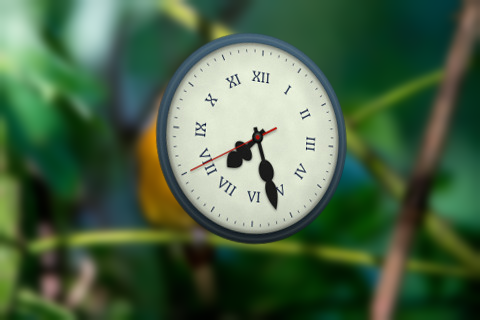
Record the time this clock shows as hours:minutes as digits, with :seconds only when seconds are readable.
7:26:40
